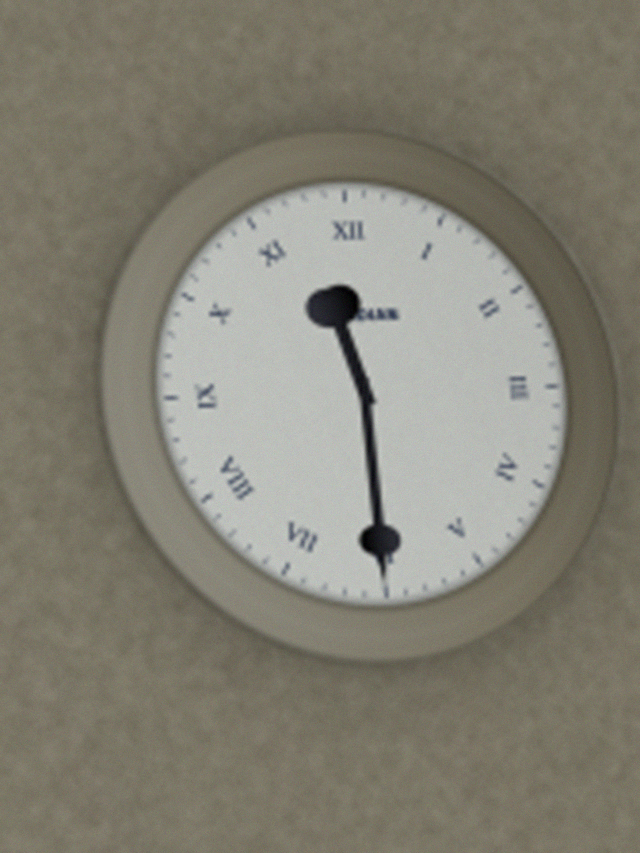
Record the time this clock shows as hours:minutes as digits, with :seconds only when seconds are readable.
11:30
